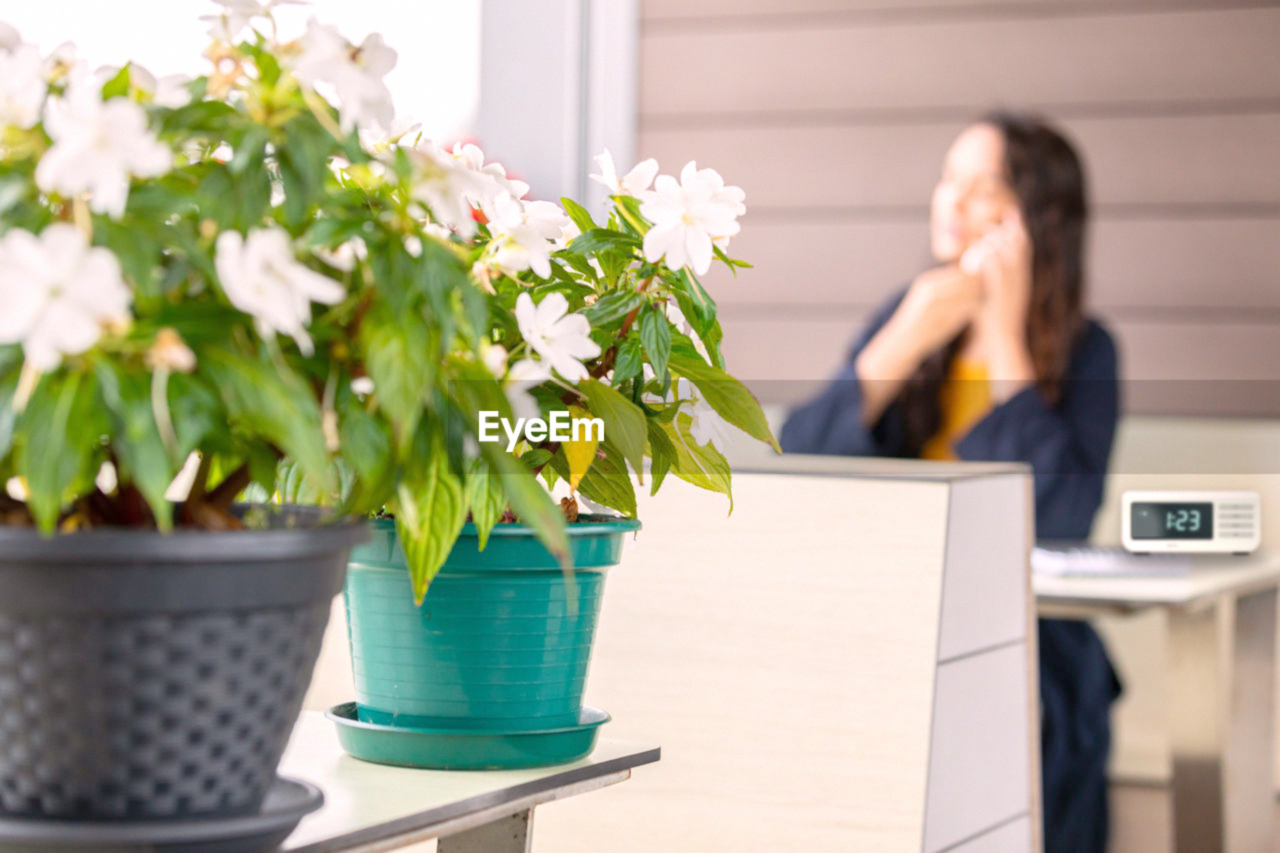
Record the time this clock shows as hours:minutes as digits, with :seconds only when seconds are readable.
1:23
